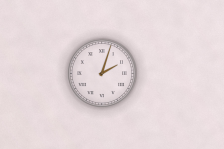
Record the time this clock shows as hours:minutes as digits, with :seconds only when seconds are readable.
2:03
